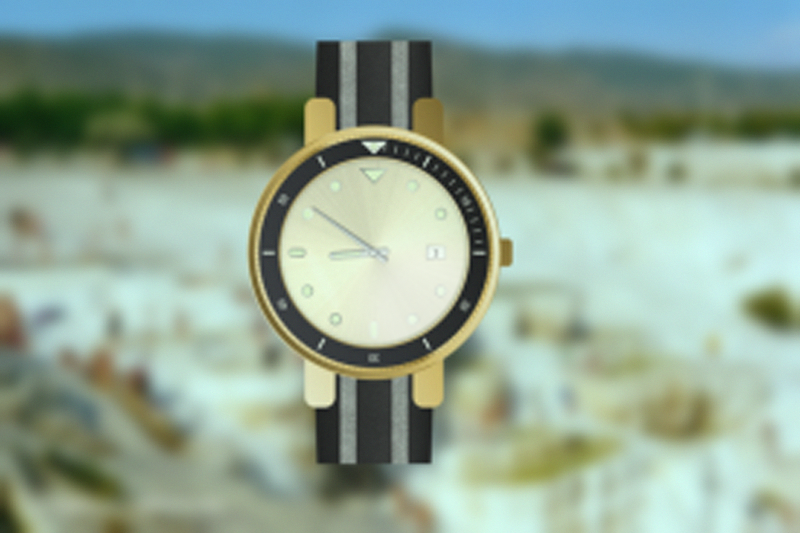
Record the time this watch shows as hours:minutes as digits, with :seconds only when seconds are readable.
8:51
